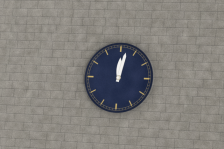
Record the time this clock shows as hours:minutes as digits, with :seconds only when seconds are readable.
12:02
